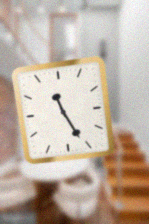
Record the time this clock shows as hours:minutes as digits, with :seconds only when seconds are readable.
11:26
